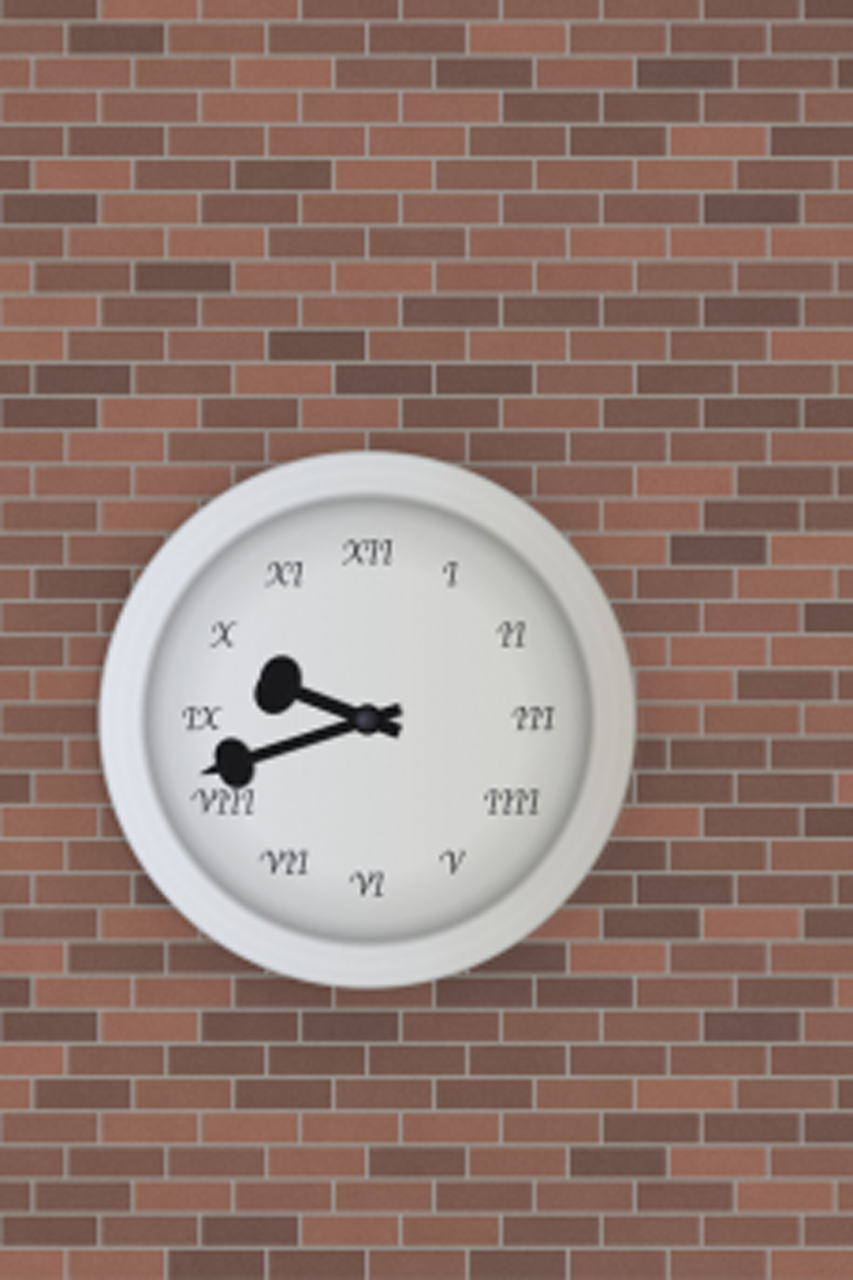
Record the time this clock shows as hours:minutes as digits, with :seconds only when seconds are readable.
9:42
